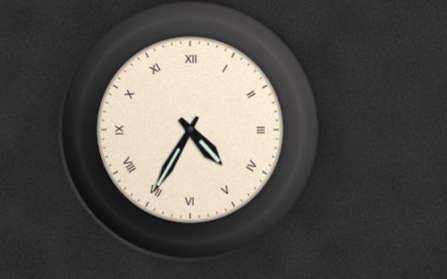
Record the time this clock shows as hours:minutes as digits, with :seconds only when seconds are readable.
4:35
